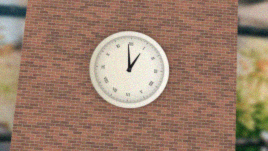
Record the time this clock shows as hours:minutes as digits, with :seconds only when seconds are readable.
12:59
